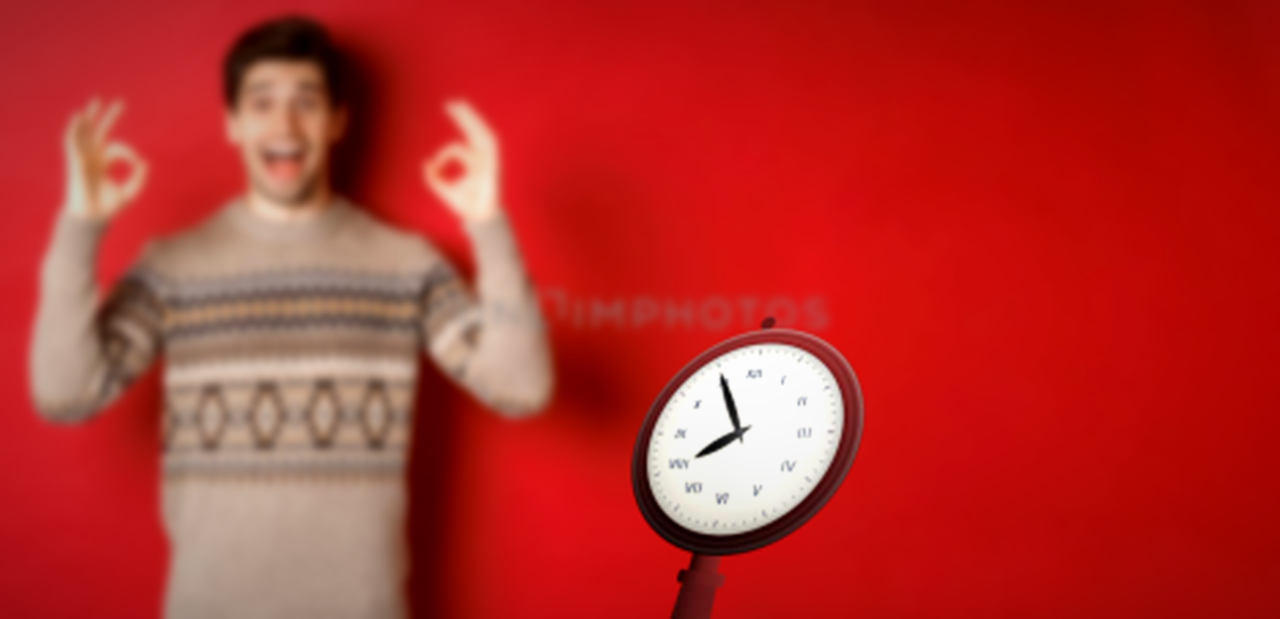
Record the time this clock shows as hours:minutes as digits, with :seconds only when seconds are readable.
7:55
